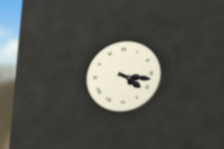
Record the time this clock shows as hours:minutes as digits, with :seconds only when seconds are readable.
4:17
